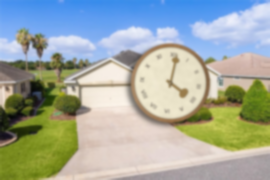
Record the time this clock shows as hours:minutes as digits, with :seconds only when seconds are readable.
4:01
